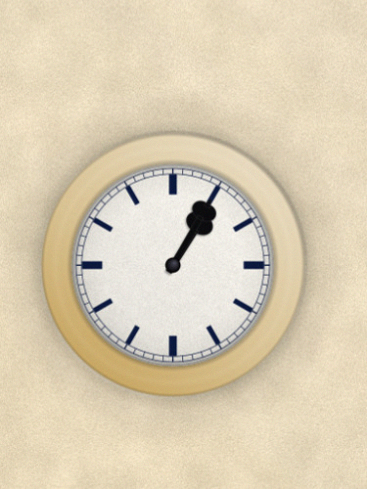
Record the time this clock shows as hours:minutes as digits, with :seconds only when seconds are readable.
1:05
